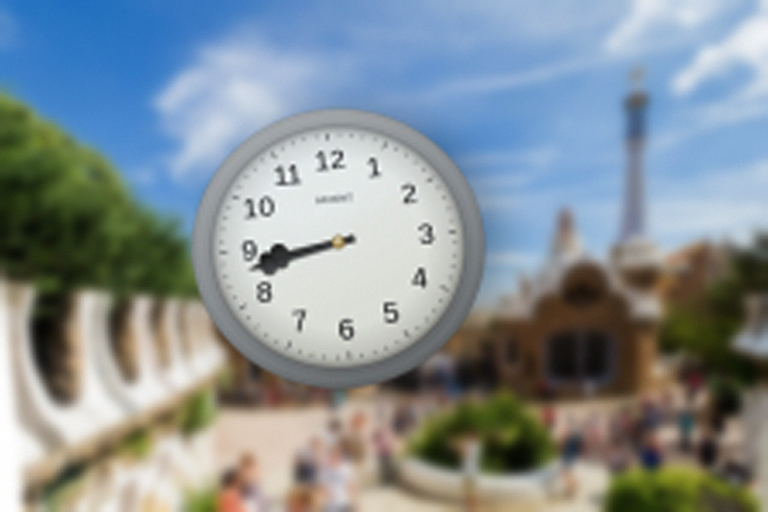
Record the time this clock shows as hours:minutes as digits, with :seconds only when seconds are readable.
8:43
